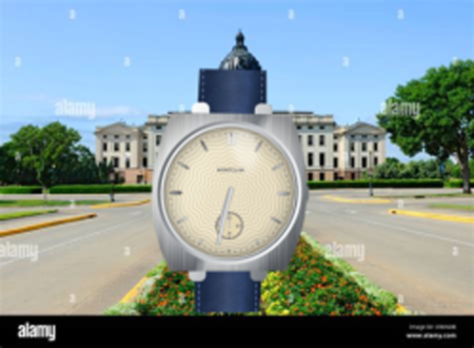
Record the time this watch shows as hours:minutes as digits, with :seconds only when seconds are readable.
6:32
